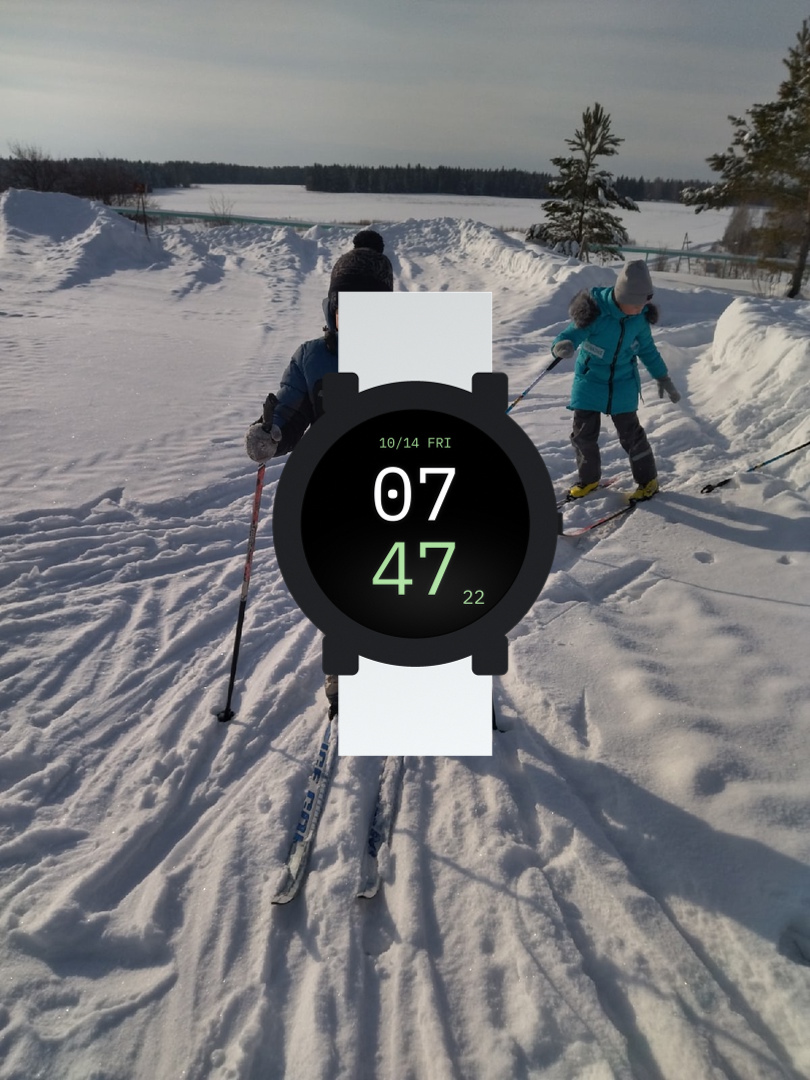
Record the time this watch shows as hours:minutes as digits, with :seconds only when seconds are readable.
7:47:22
